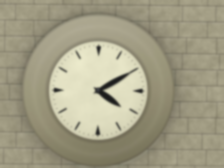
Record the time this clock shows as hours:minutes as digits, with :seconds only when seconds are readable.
4:10
